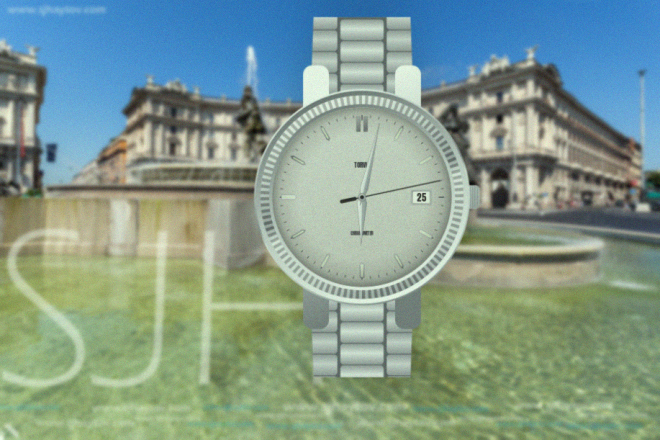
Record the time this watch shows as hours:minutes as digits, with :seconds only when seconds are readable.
6:02:13
